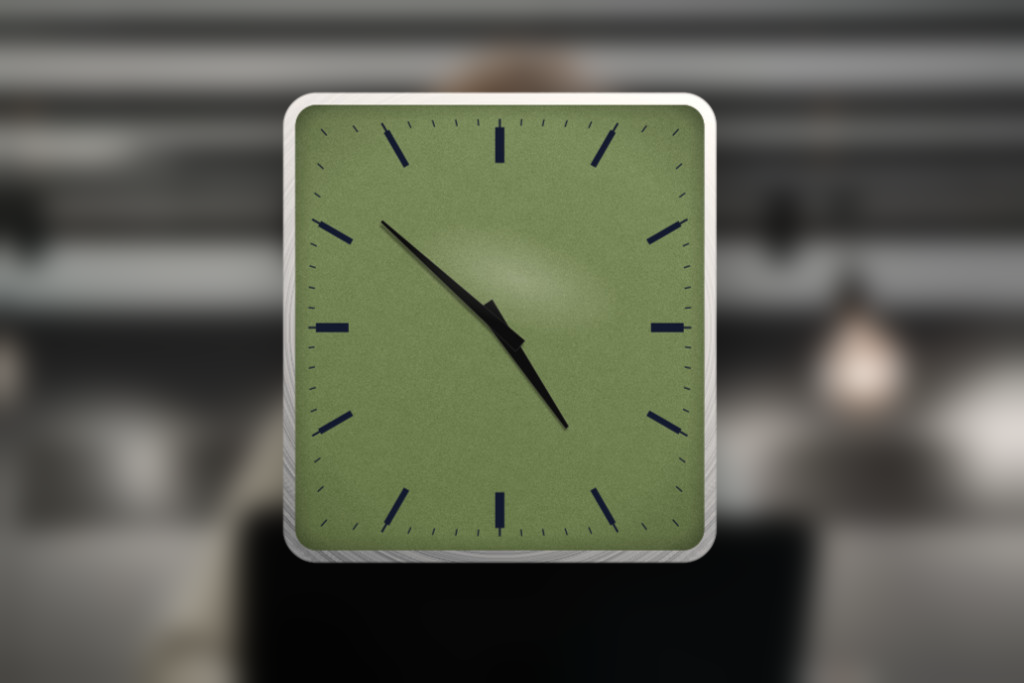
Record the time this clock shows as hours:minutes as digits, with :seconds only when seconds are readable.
4:52
